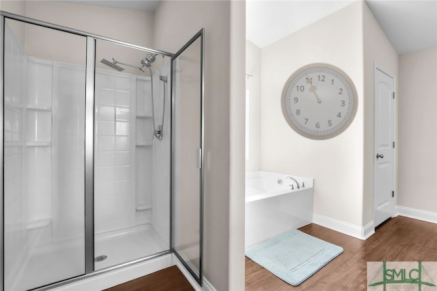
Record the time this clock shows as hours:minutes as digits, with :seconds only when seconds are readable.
10:55
